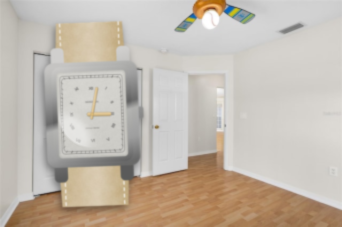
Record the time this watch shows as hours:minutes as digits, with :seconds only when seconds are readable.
3:02
